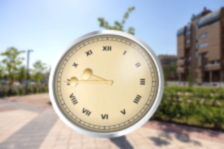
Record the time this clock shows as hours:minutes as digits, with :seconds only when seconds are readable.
9:45
